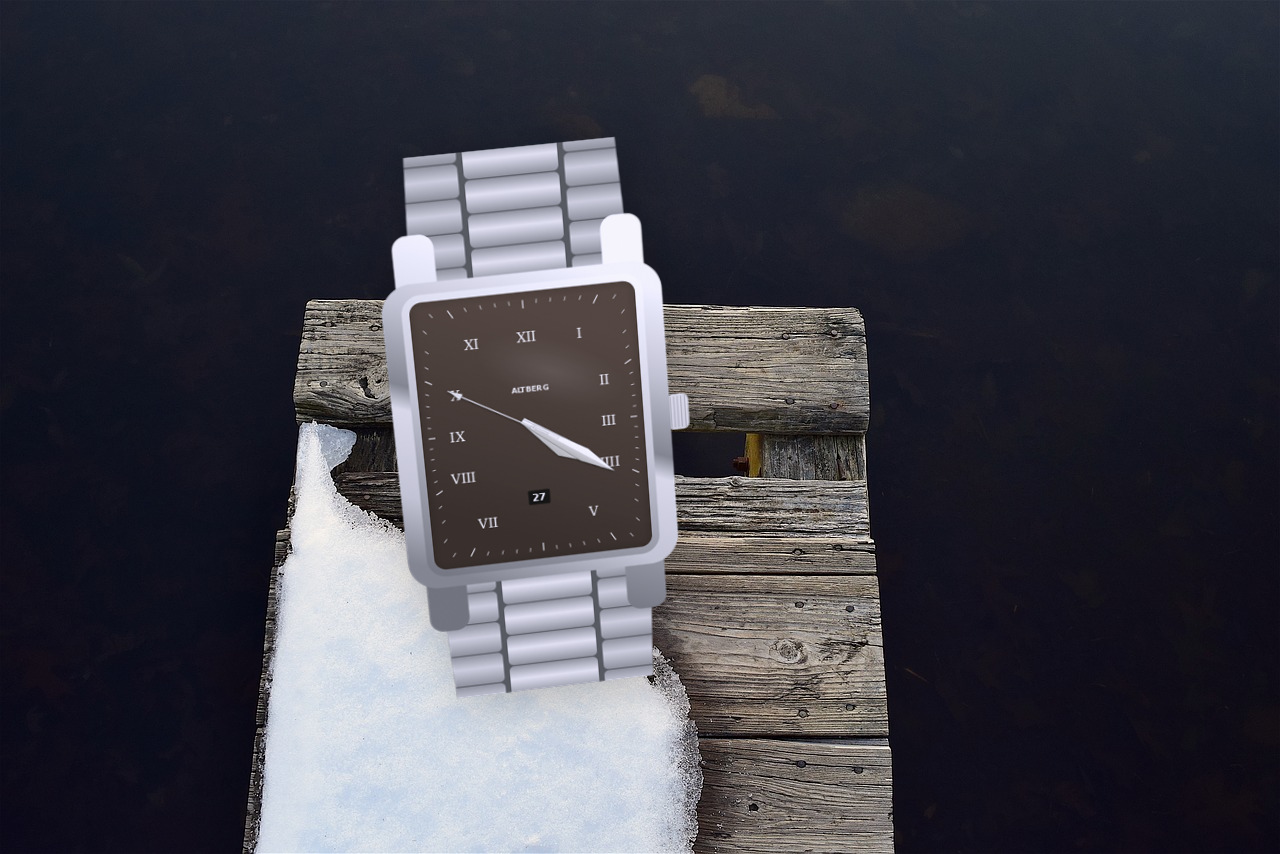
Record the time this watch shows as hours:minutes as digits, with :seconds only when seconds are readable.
4:20:50
